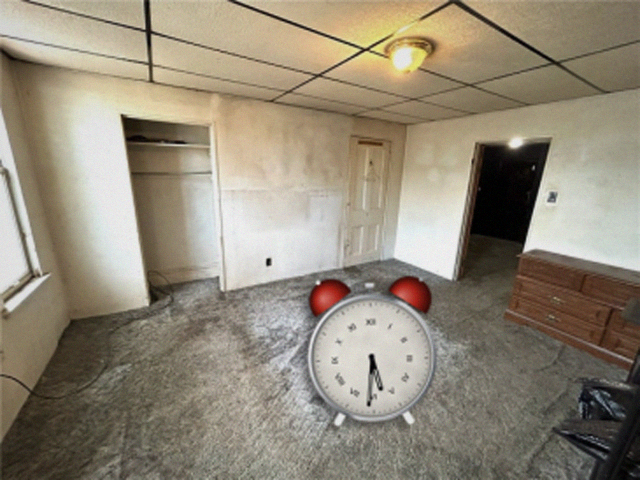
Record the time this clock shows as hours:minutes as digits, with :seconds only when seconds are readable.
5:31
